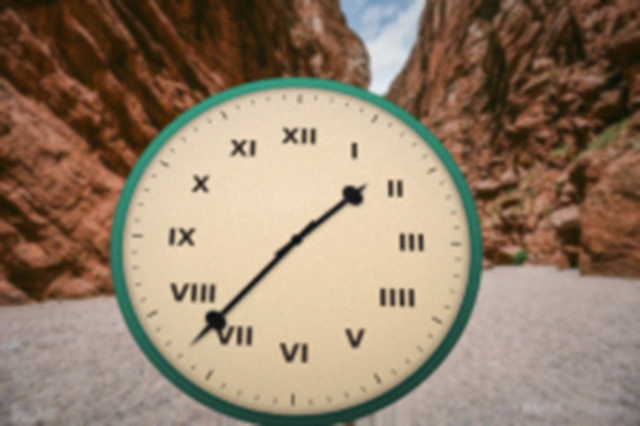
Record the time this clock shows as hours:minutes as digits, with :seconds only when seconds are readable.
1:37
